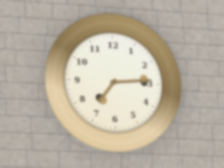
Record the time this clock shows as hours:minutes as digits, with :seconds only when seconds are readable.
7:14
